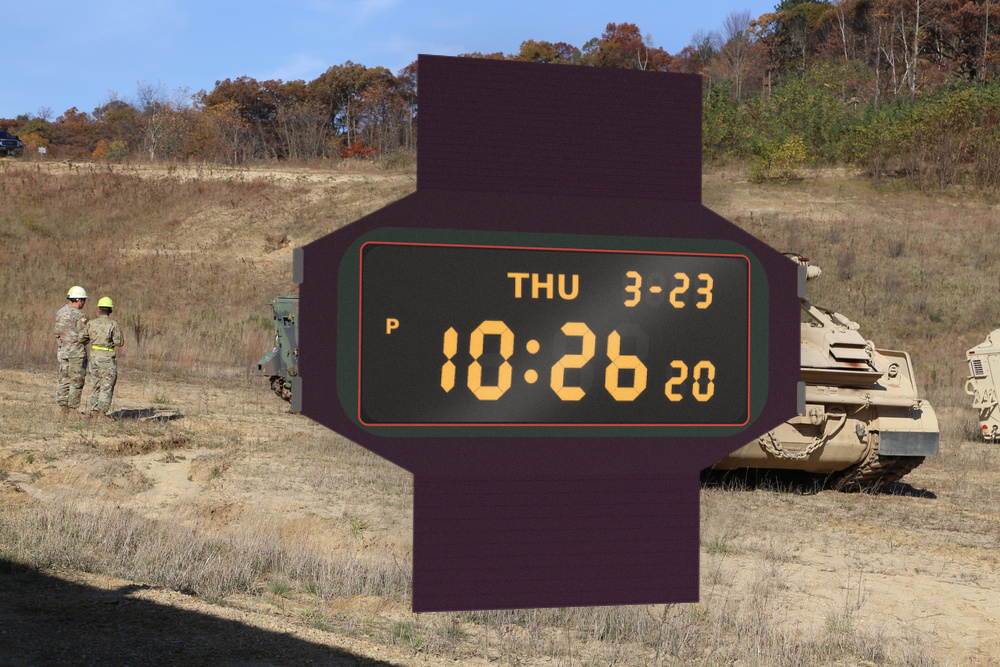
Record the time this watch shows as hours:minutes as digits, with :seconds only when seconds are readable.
10:26:20
